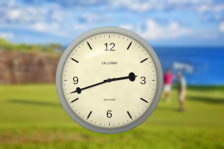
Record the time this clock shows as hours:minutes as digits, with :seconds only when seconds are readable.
2:42
